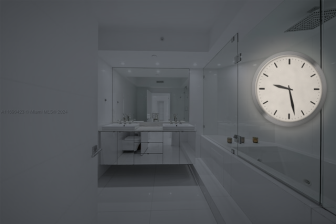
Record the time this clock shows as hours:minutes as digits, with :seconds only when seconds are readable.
9:28
